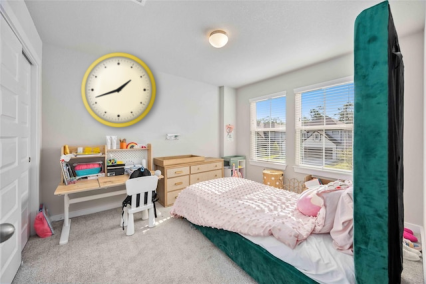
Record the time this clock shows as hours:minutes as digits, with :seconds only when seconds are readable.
1:42
